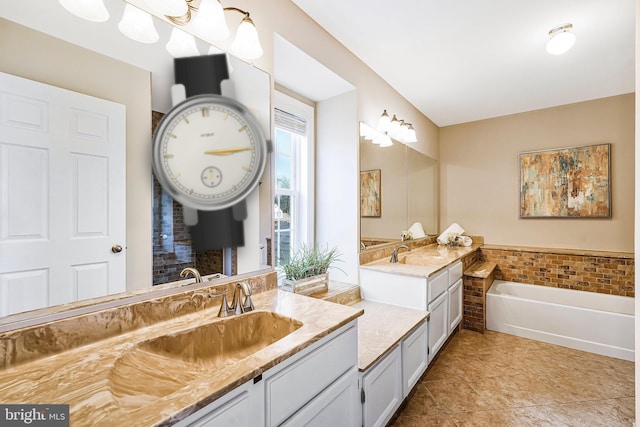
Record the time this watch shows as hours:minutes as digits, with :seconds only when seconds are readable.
3:15
